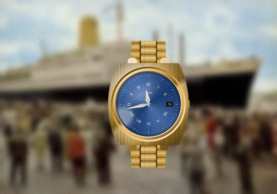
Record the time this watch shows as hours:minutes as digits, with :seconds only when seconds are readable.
11:43
